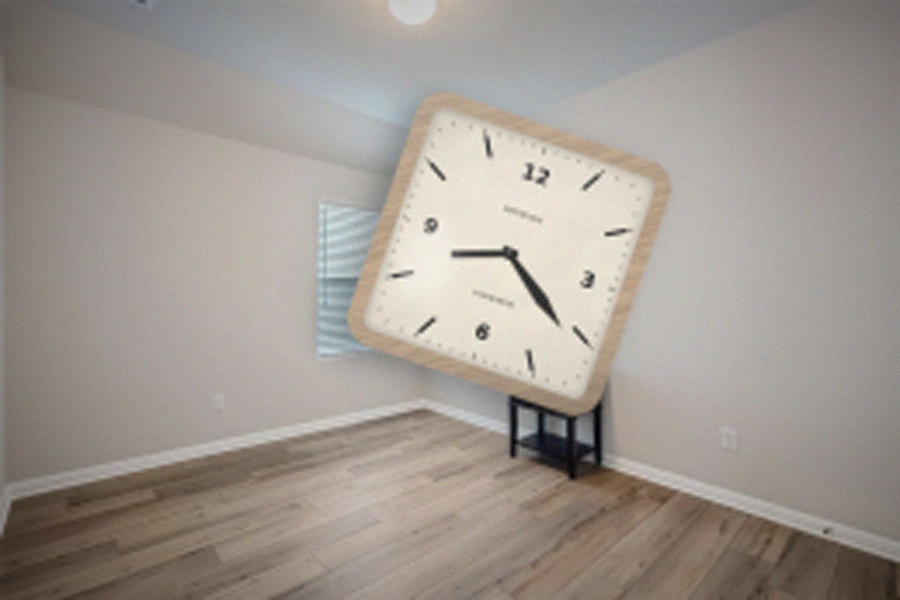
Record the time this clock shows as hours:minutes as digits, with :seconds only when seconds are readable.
8:21
